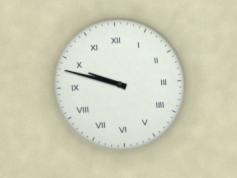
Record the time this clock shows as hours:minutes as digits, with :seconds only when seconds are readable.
9:48
